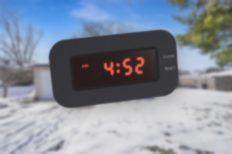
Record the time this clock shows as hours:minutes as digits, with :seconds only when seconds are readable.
4:52
